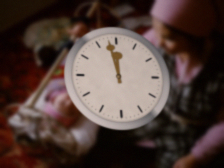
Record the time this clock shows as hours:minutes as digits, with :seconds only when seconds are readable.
11:58
